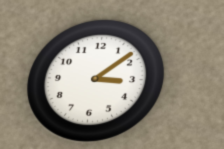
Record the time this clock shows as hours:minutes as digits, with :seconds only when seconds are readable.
3:08
